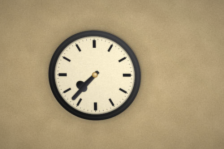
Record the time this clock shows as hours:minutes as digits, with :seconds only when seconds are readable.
7:37
